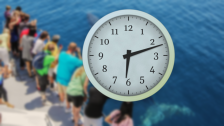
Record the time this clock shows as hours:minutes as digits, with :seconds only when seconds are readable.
6:12
